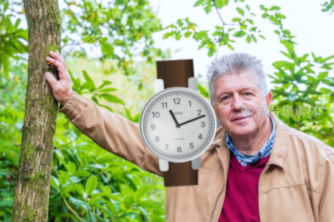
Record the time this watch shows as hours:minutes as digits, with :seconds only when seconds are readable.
11:12
